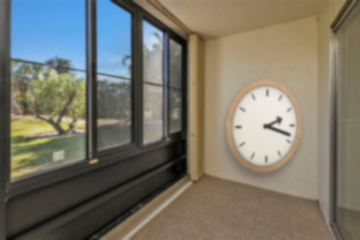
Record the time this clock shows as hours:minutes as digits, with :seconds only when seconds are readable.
2:18
